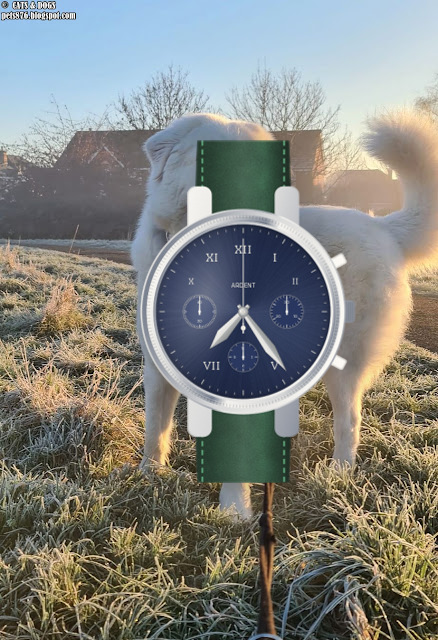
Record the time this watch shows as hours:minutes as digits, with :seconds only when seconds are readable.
7:24
